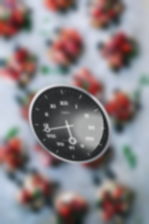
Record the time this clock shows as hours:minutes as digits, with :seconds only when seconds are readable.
5:43
